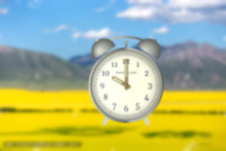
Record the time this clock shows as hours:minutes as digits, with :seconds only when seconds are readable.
10:00
